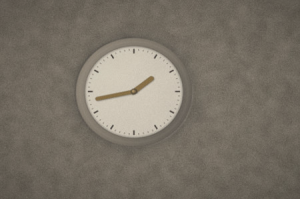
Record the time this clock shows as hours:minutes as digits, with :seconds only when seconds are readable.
1:43
